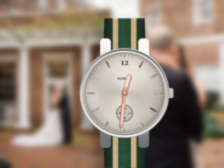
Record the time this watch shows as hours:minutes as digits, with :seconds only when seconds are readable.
12:31
